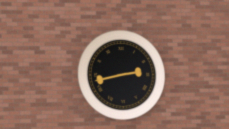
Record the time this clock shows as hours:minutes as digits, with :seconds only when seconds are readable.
2:43
